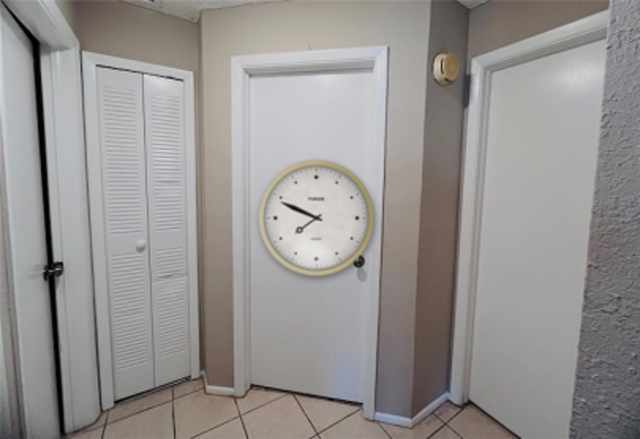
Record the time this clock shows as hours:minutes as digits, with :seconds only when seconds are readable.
7:49
